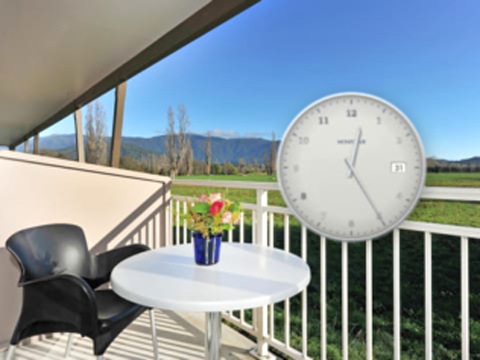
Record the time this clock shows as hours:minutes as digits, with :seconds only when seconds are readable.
12:25
